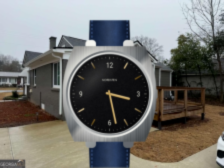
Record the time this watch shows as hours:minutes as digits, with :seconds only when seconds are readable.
3:28
